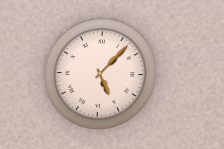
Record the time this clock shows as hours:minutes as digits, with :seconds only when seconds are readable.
5:07
